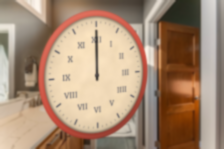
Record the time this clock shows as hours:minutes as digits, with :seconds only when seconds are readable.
12:00
